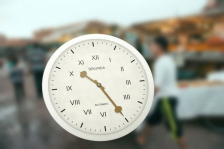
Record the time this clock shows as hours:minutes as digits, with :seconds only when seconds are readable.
10:25
